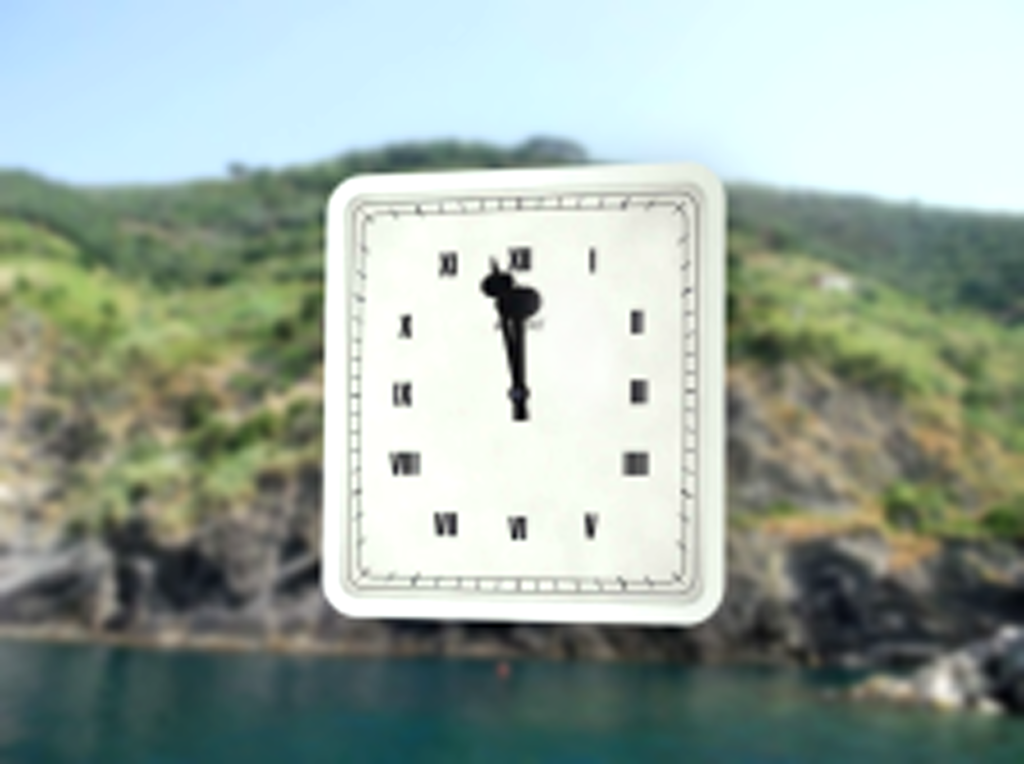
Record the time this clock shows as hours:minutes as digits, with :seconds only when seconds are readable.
11:58
